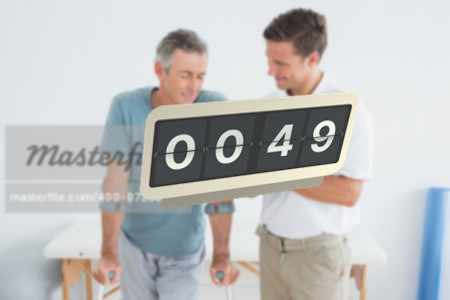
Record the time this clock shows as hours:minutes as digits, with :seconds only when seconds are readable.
0:49
